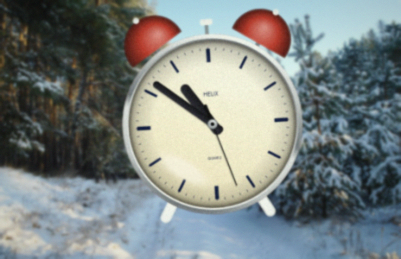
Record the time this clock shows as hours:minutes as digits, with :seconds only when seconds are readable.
10:51:27
